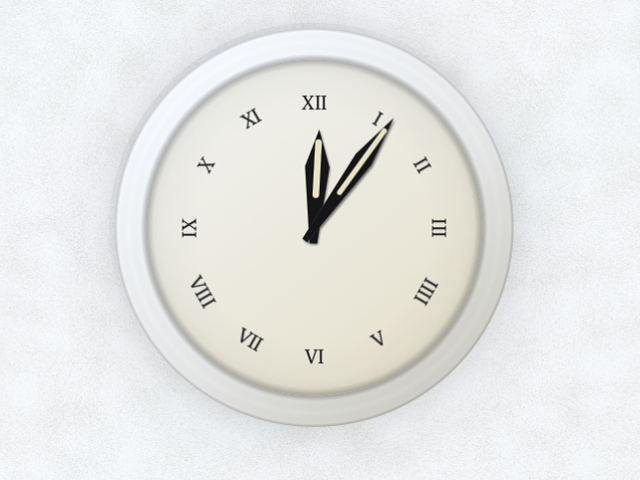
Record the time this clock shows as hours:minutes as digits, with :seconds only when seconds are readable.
12:06
